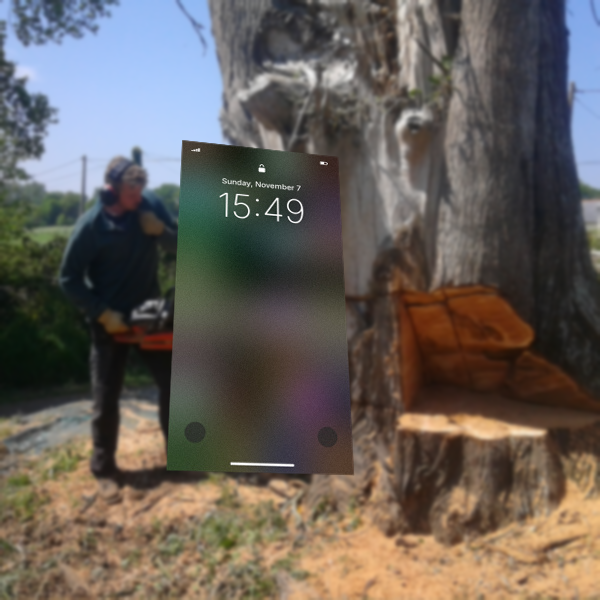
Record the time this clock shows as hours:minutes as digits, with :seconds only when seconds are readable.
15:49
